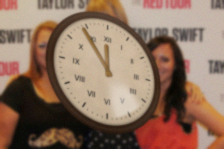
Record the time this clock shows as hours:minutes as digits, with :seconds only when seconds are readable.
11:54
